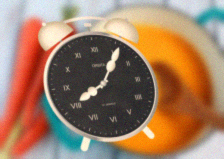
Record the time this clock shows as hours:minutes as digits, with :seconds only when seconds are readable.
8:06
